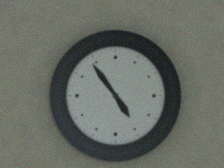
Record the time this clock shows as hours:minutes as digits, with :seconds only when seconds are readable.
4:54
